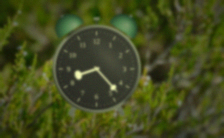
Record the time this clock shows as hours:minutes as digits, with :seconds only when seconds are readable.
8:23
